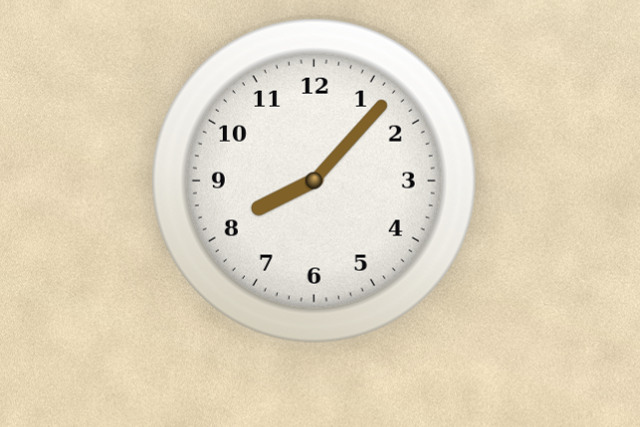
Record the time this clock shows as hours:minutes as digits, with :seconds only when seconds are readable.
8:07
